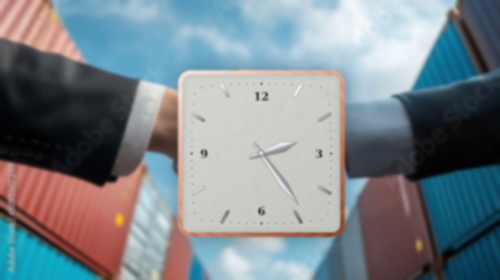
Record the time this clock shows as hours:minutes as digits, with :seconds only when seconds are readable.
2:24
